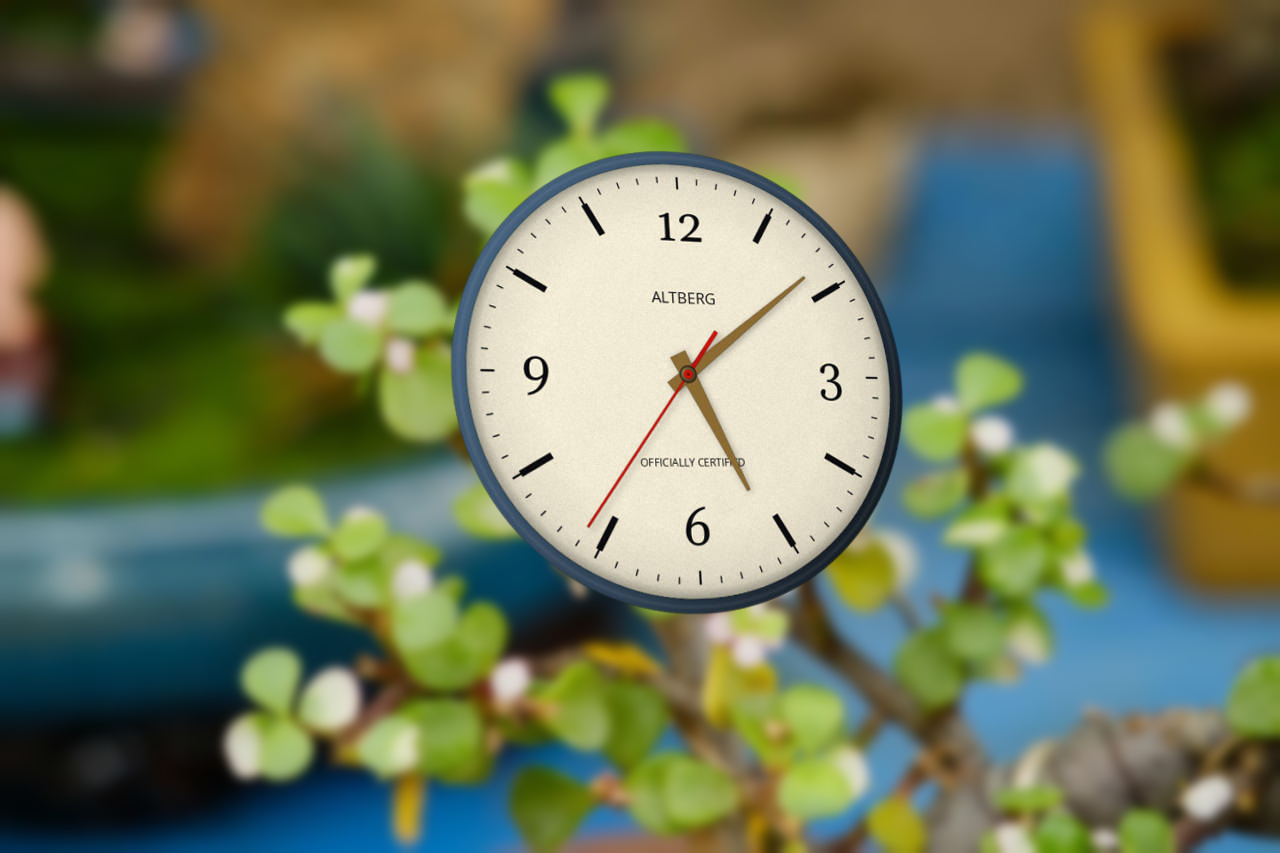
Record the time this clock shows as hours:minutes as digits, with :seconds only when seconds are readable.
5:08:36
